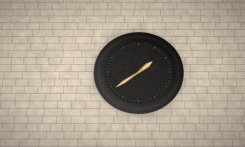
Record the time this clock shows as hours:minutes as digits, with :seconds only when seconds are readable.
1:39
